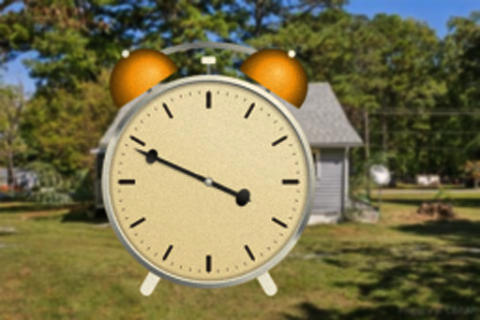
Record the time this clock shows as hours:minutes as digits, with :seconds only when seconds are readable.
3:49
